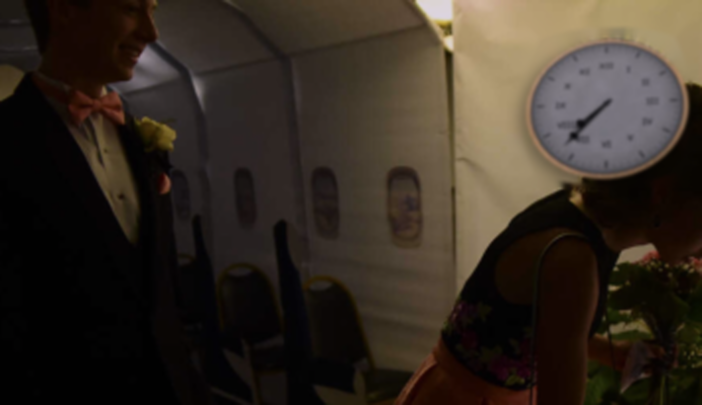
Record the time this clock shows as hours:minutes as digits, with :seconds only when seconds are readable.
7:37
